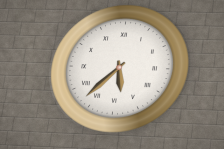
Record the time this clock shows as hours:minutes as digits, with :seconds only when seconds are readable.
5:37
